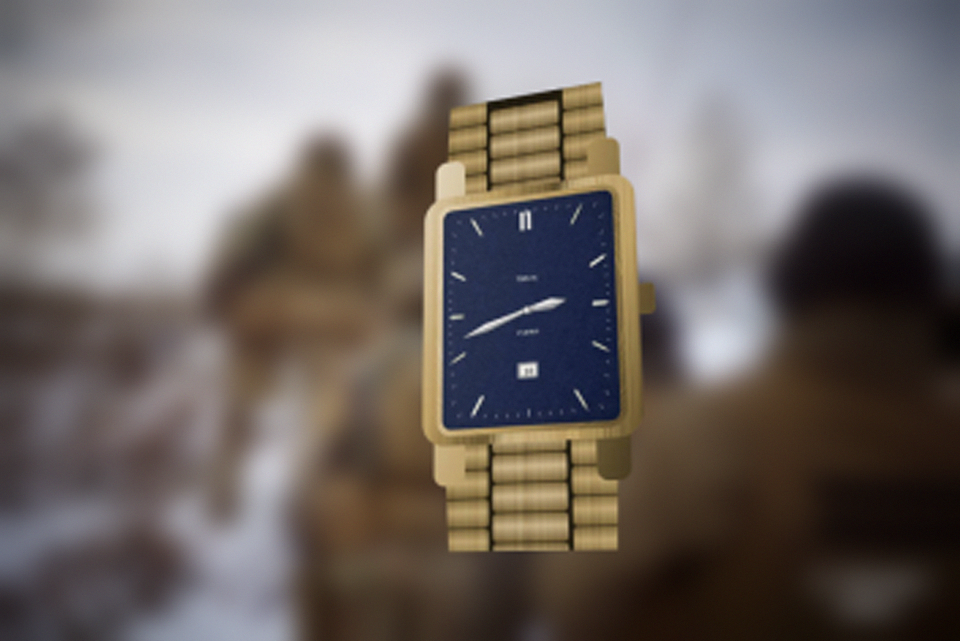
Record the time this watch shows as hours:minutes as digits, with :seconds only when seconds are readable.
2:42
